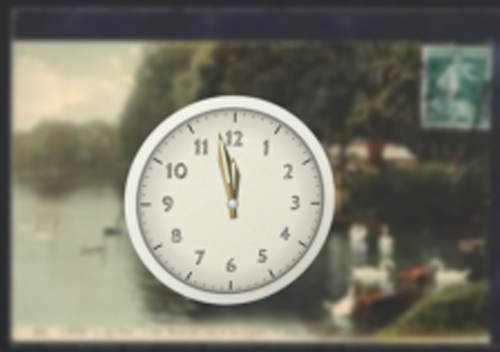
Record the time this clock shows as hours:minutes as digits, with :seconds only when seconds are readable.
11:58
